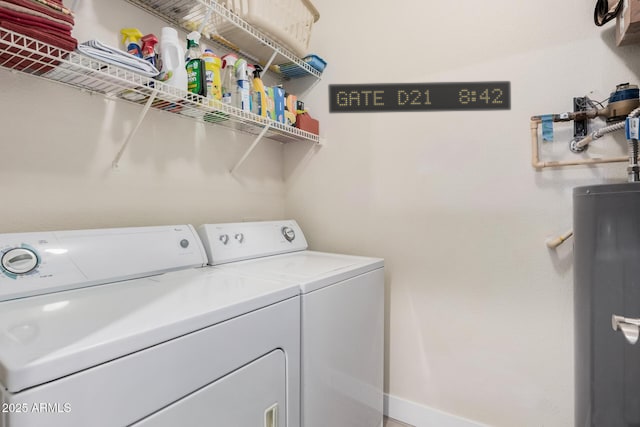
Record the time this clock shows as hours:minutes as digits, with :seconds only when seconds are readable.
8:42
